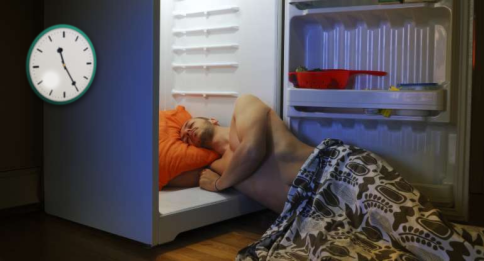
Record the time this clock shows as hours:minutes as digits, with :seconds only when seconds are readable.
11:25
